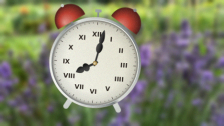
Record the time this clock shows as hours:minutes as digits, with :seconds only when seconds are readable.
8:02
